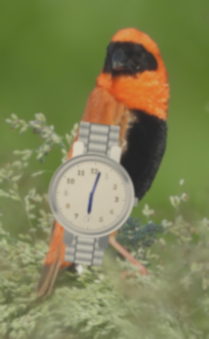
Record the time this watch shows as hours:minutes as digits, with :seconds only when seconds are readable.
6:02
